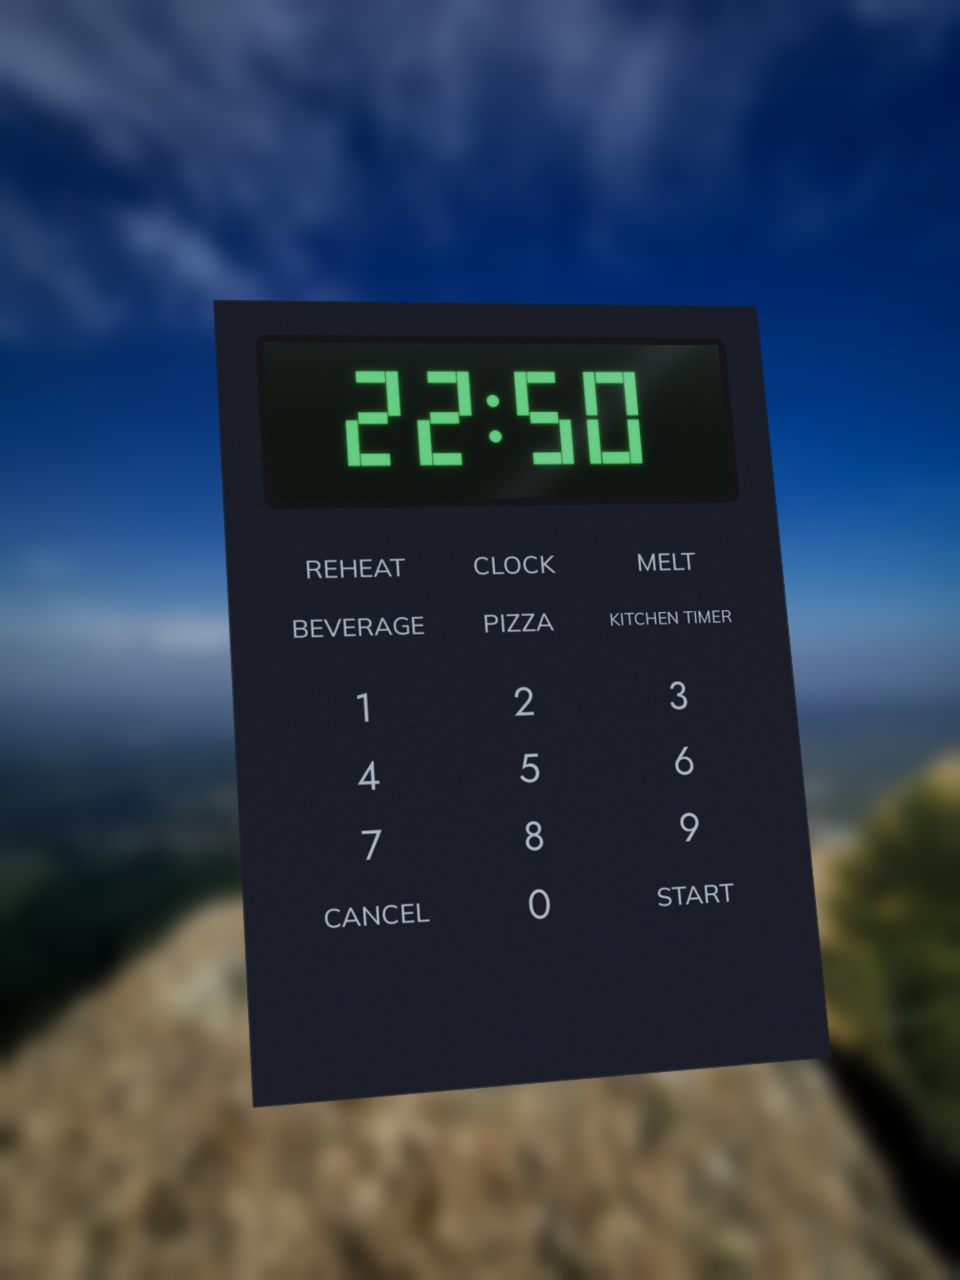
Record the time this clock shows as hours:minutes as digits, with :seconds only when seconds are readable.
22:50
